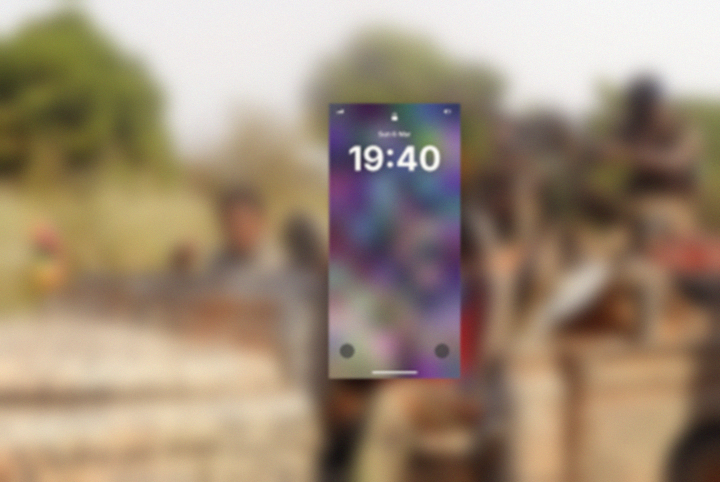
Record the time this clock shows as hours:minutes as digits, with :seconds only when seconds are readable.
19:40
